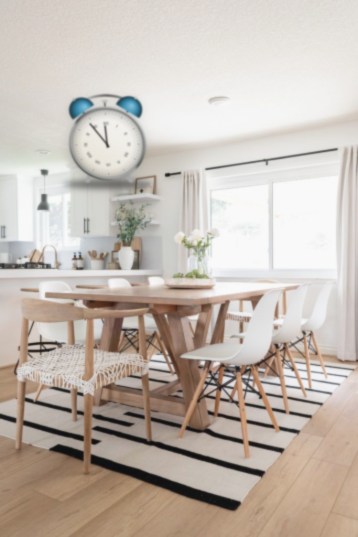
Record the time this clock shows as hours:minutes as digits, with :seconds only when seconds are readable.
11:54
